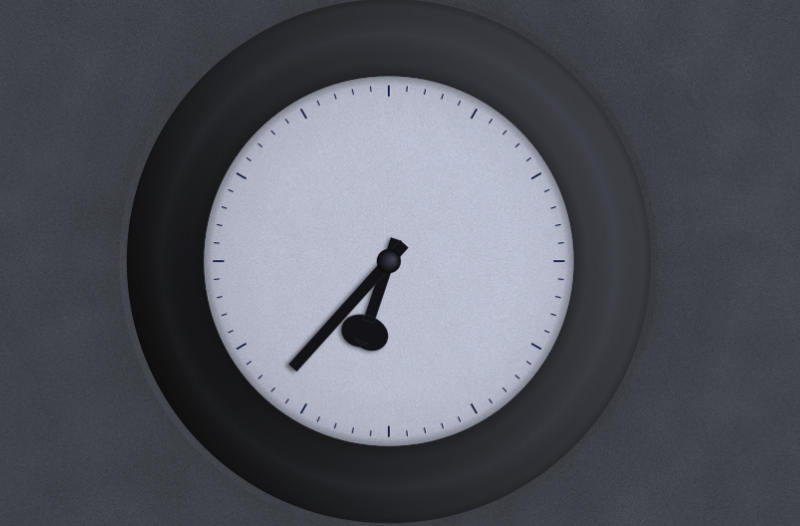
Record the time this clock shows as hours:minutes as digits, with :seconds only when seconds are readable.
6:37
